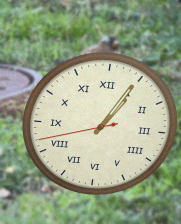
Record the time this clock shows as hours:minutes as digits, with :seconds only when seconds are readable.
1:04:42
